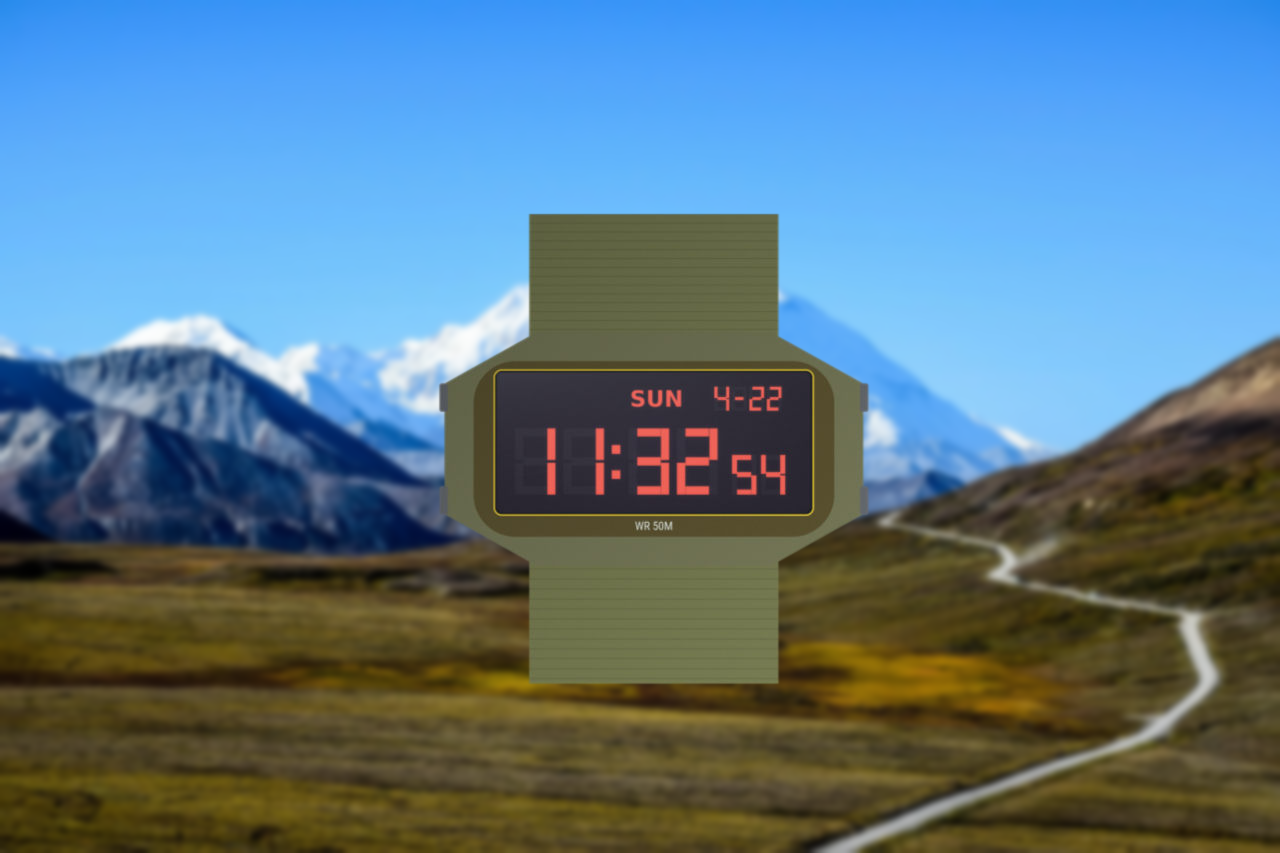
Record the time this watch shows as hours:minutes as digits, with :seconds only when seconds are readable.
11:32:54
